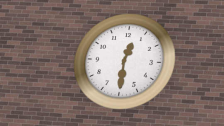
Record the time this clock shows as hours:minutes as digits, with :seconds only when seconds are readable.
12:30
